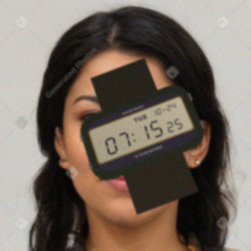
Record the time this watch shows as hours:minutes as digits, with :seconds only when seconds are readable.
7:15:25
